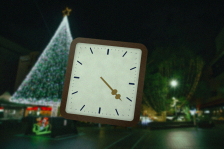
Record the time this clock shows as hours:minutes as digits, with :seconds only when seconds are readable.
4:22
